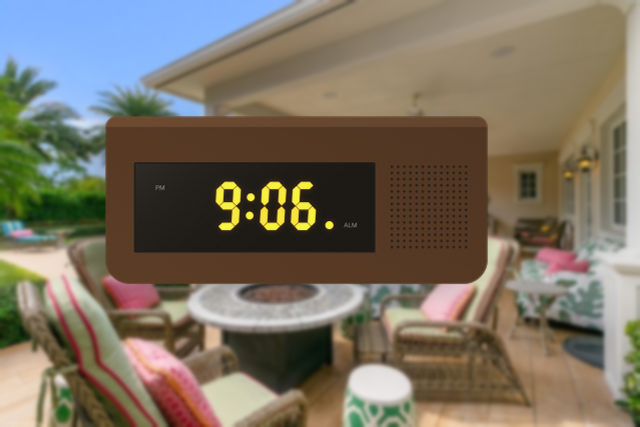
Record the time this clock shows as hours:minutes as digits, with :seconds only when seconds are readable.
9:06
